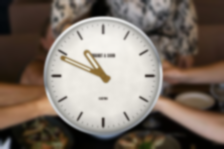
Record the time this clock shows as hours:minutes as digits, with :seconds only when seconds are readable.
10:49
